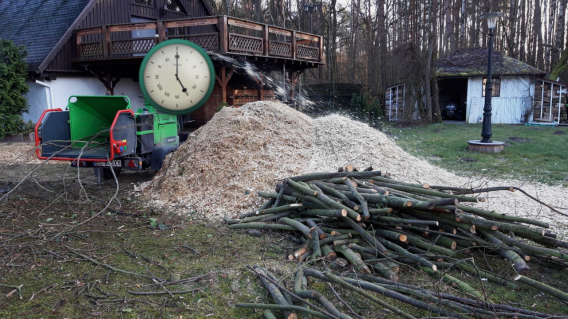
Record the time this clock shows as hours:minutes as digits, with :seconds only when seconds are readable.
5:00
